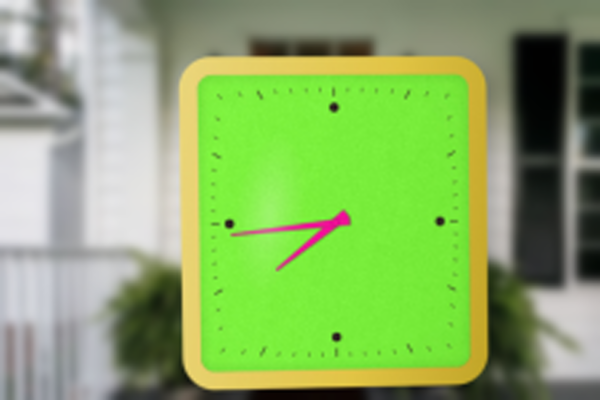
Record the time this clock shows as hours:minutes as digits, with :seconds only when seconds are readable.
7:44
